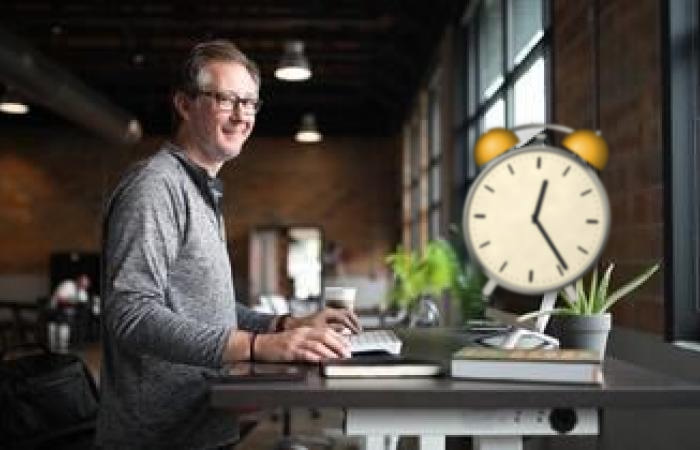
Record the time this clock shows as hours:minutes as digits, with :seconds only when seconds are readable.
12:24
